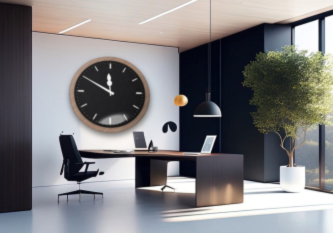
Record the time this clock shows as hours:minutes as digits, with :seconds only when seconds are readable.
11:50
